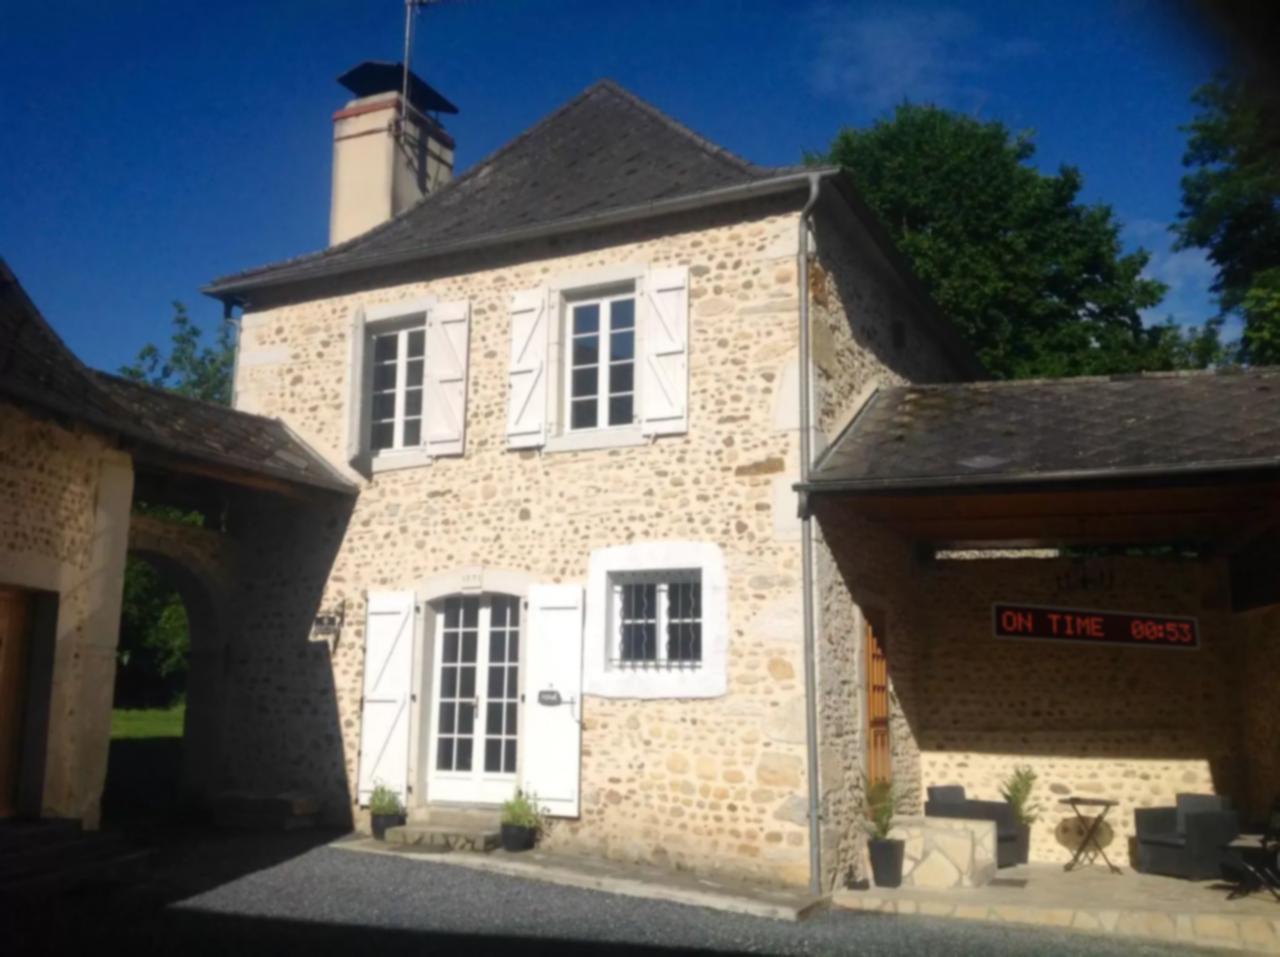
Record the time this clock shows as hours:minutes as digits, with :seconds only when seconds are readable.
0:53
